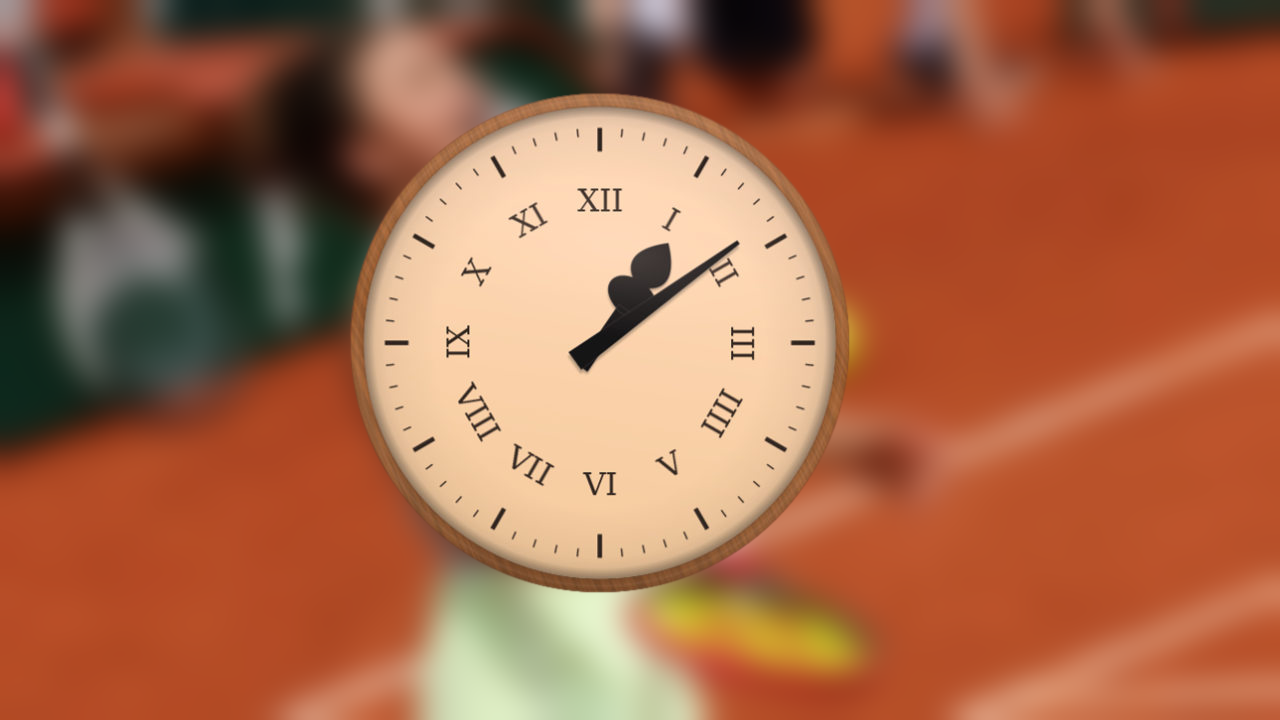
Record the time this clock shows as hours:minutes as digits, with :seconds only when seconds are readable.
1:09
